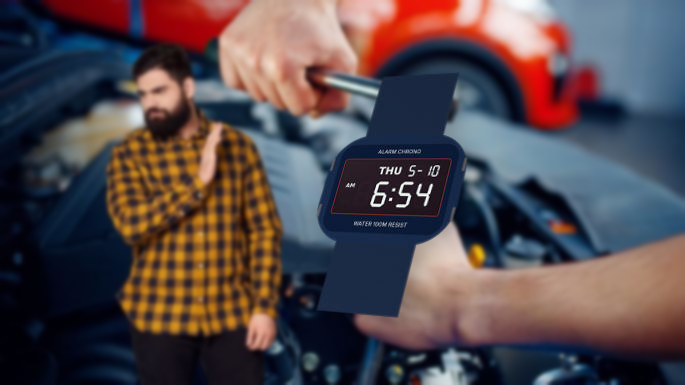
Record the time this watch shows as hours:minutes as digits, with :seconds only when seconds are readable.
6:54
